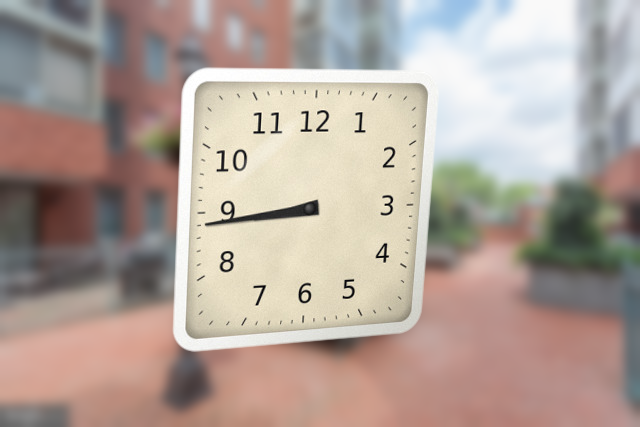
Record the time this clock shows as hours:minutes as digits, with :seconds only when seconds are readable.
8:44
